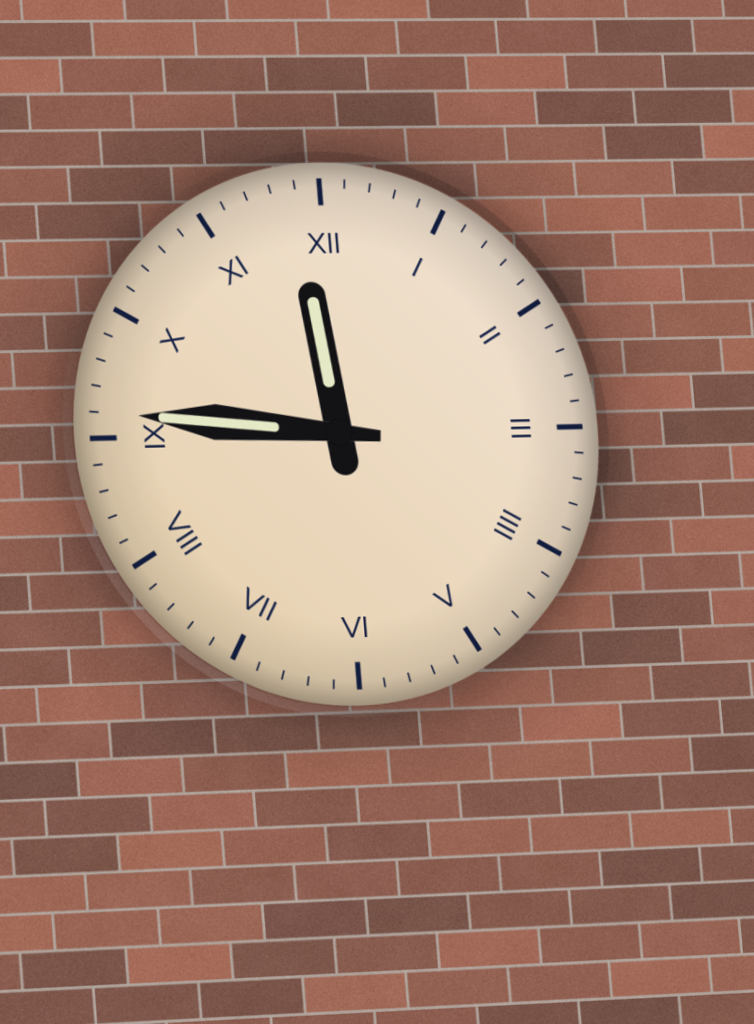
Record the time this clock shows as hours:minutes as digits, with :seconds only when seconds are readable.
11:46
